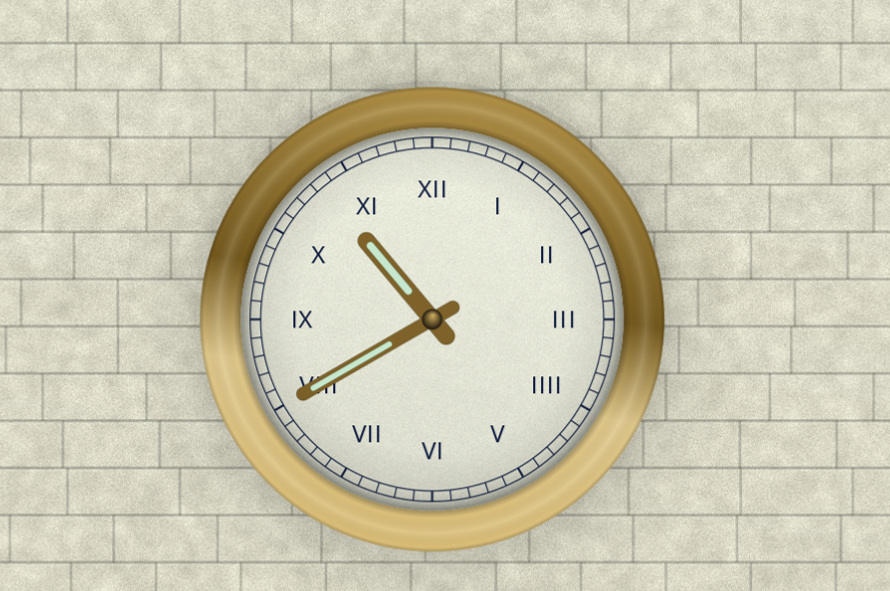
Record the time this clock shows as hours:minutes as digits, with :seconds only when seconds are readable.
10:40
